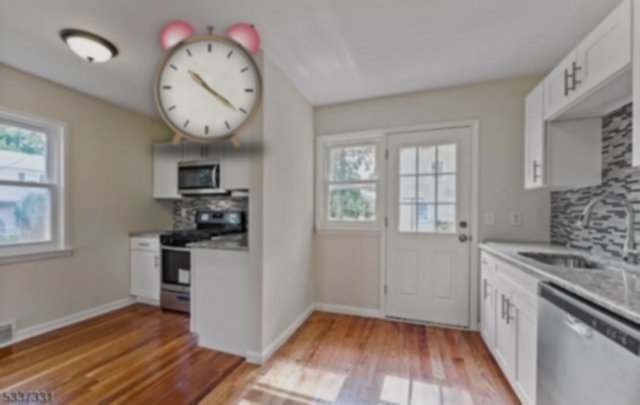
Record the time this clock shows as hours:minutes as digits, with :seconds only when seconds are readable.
10:21
